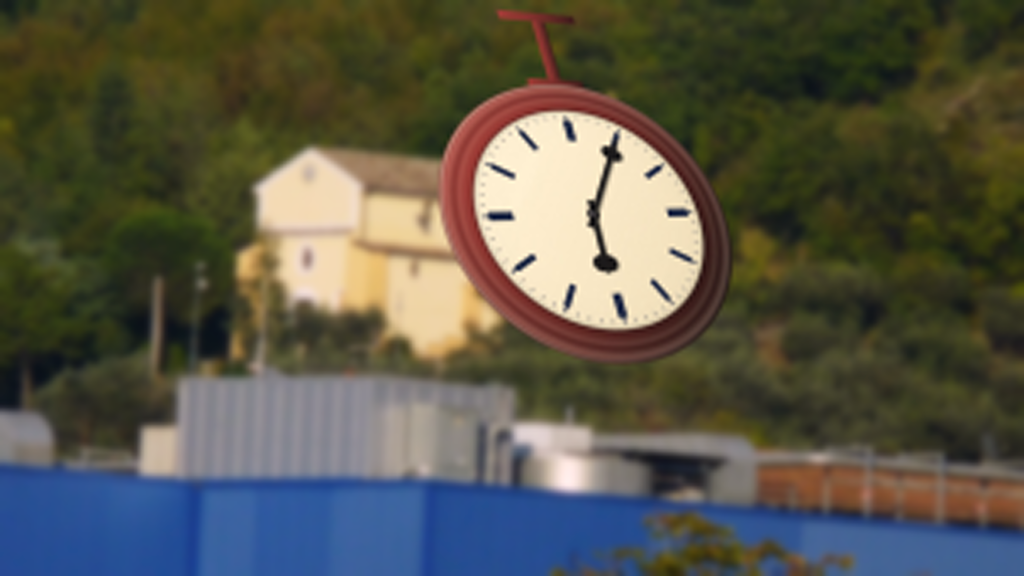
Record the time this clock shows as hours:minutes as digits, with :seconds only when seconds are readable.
6:05
